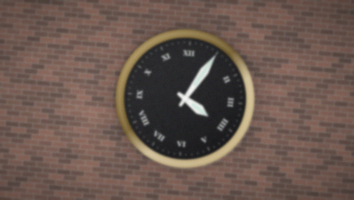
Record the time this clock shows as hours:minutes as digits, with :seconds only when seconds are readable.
4:05
